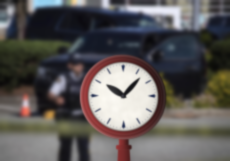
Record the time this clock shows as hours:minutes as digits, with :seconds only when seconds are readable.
10:07
